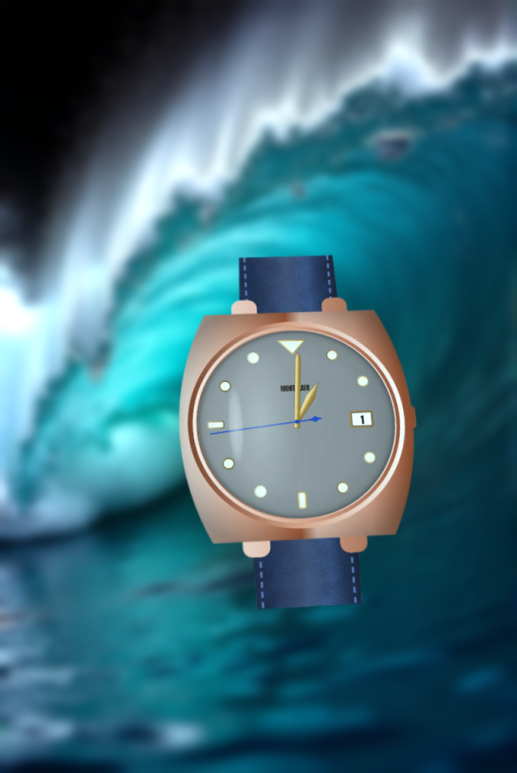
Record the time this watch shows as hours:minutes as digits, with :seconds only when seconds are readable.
1:00:44
